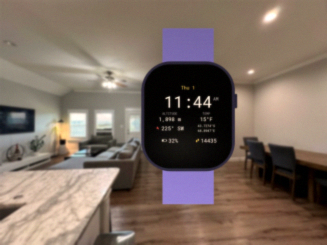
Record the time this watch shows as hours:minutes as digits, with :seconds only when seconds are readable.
11:44
